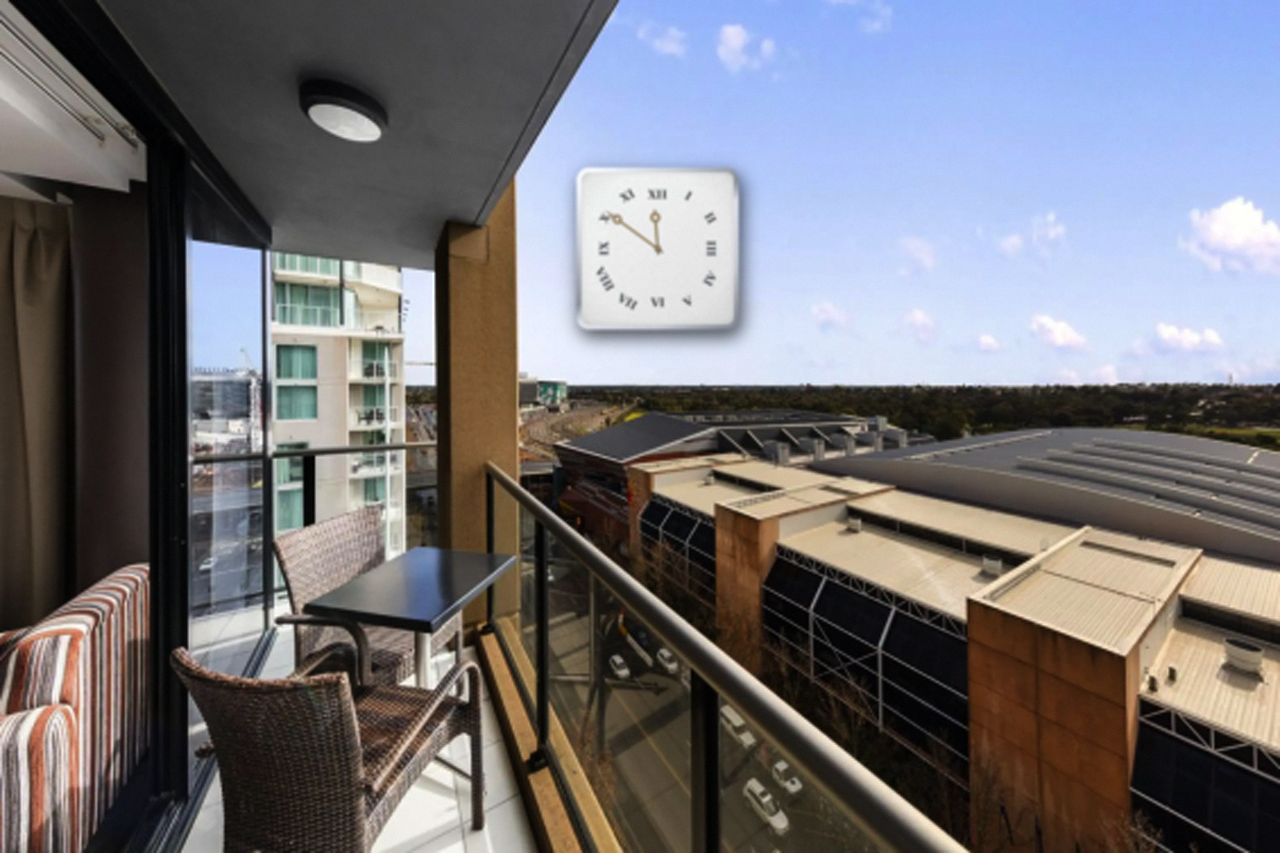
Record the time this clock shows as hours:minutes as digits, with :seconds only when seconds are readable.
11:51
